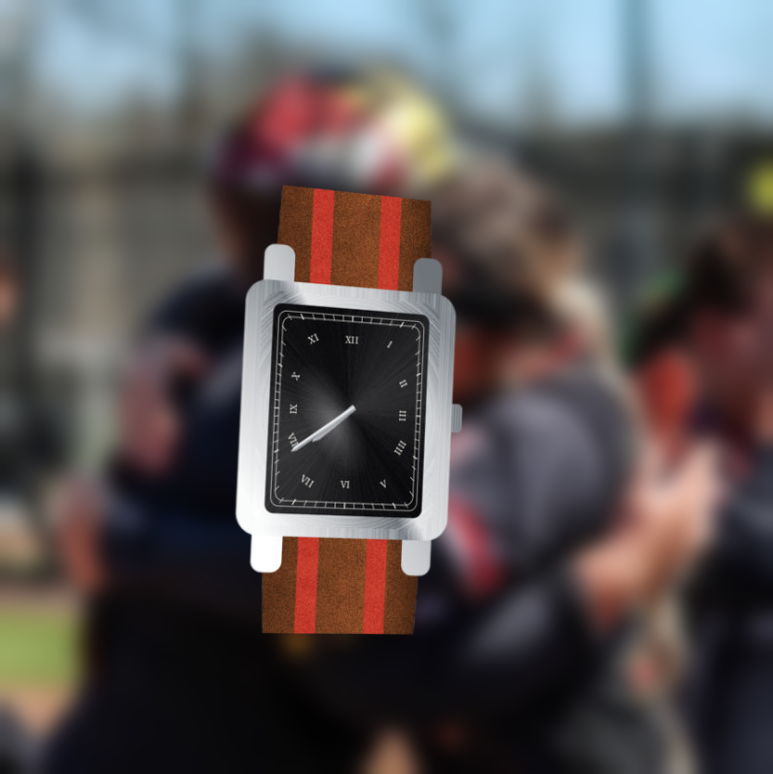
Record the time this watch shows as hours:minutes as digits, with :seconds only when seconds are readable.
7:39
